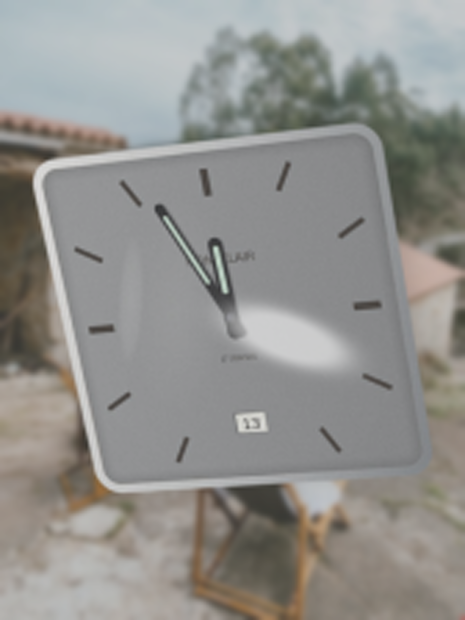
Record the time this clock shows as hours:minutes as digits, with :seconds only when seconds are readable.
11:56
